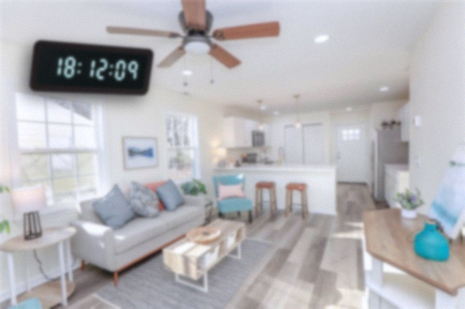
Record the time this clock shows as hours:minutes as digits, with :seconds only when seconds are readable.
18:12:09
